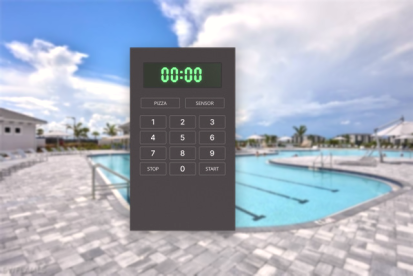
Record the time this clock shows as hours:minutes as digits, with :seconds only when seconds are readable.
0:00
